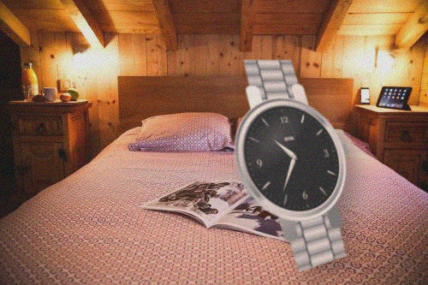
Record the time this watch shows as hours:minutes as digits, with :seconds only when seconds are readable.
10:36
